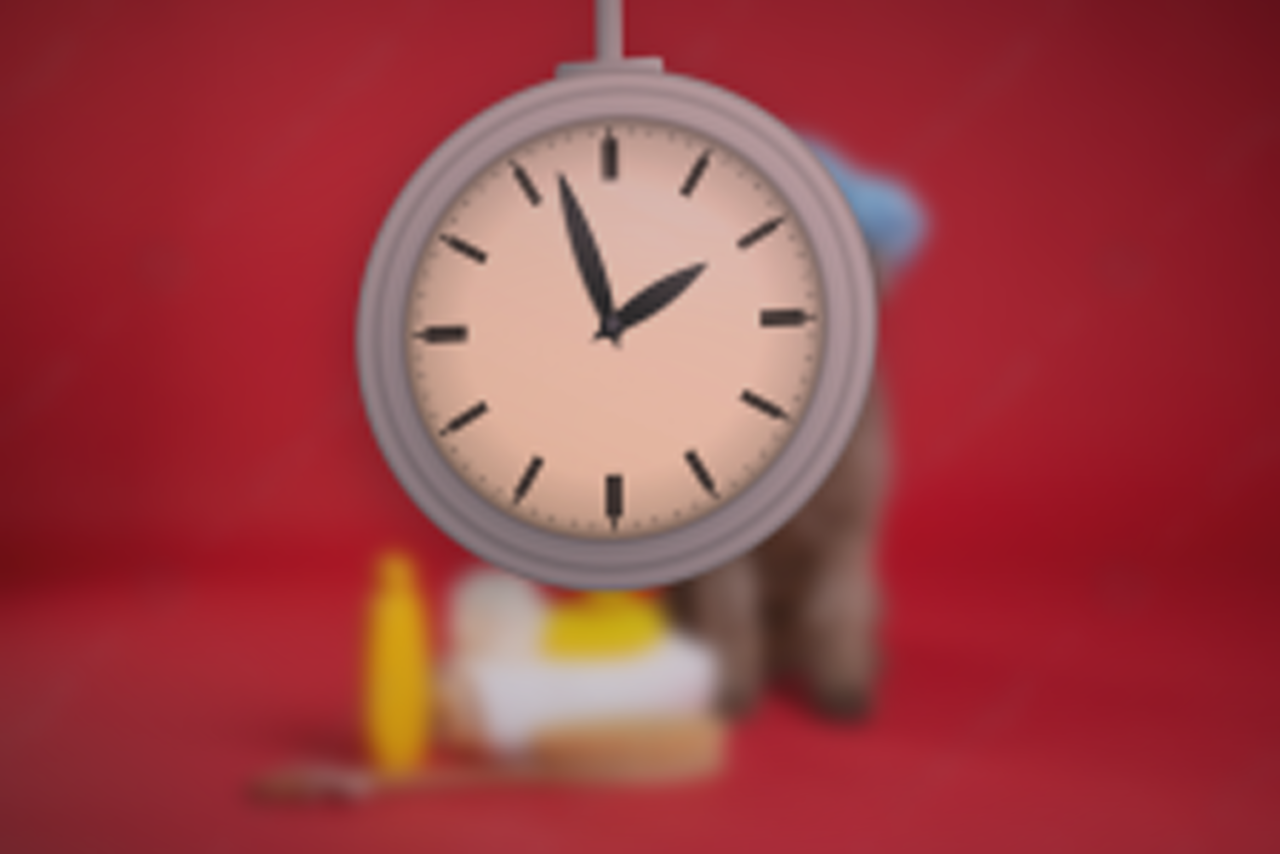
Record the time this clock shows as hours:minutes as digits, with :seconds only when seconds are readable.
1:57
